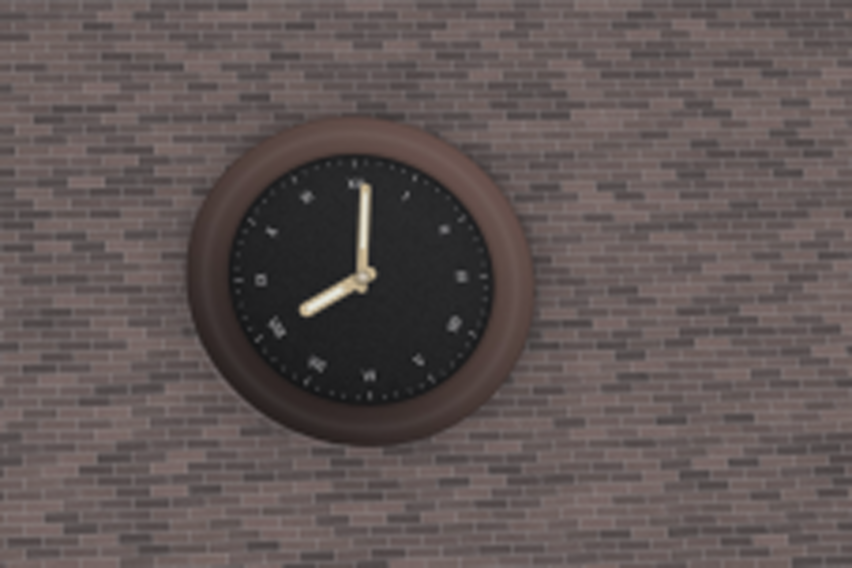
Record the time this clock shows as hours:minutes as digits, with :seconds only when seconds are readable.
8:01
